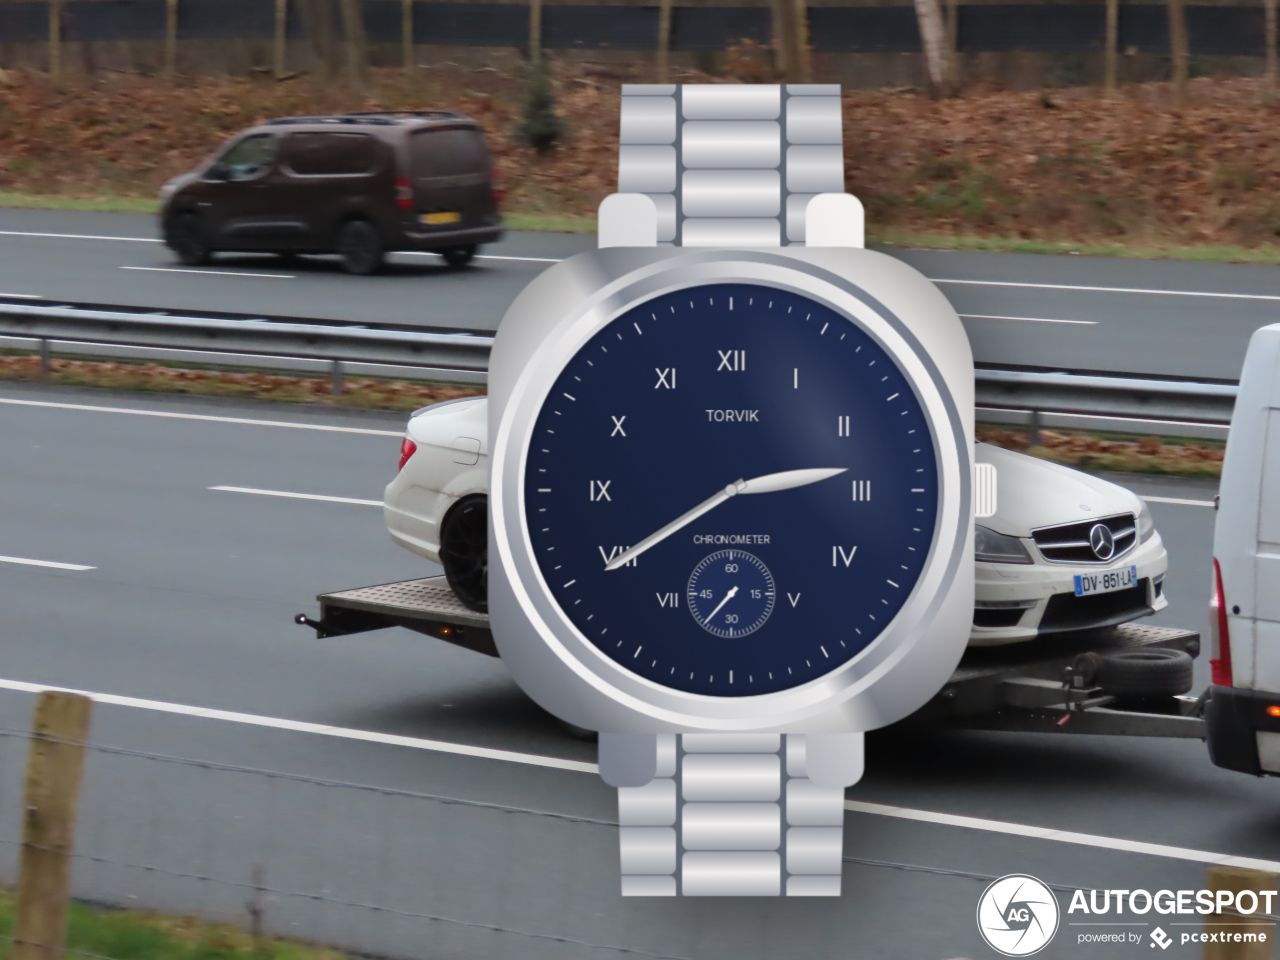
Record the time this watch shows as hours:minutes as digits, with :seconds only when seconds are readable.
2:39:37
